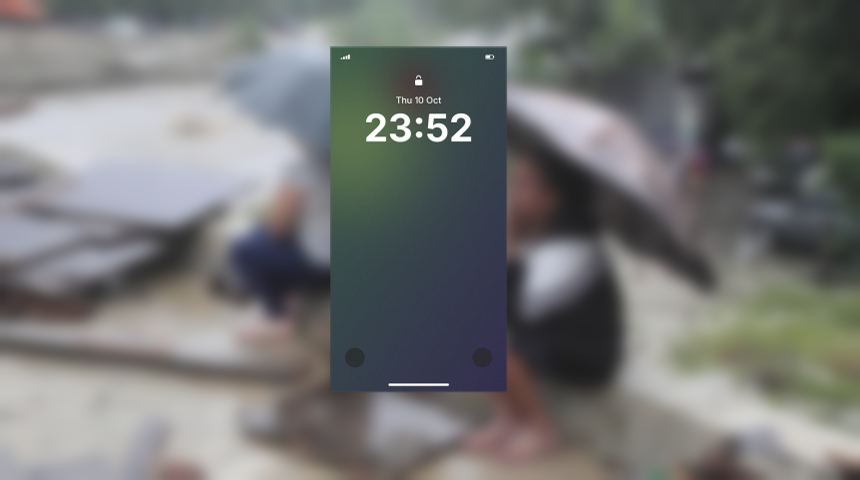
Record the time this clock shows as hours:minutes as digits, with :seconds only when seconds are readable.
23:52
